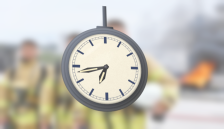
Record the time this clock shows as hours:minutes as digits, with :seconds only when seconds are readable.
6:43
